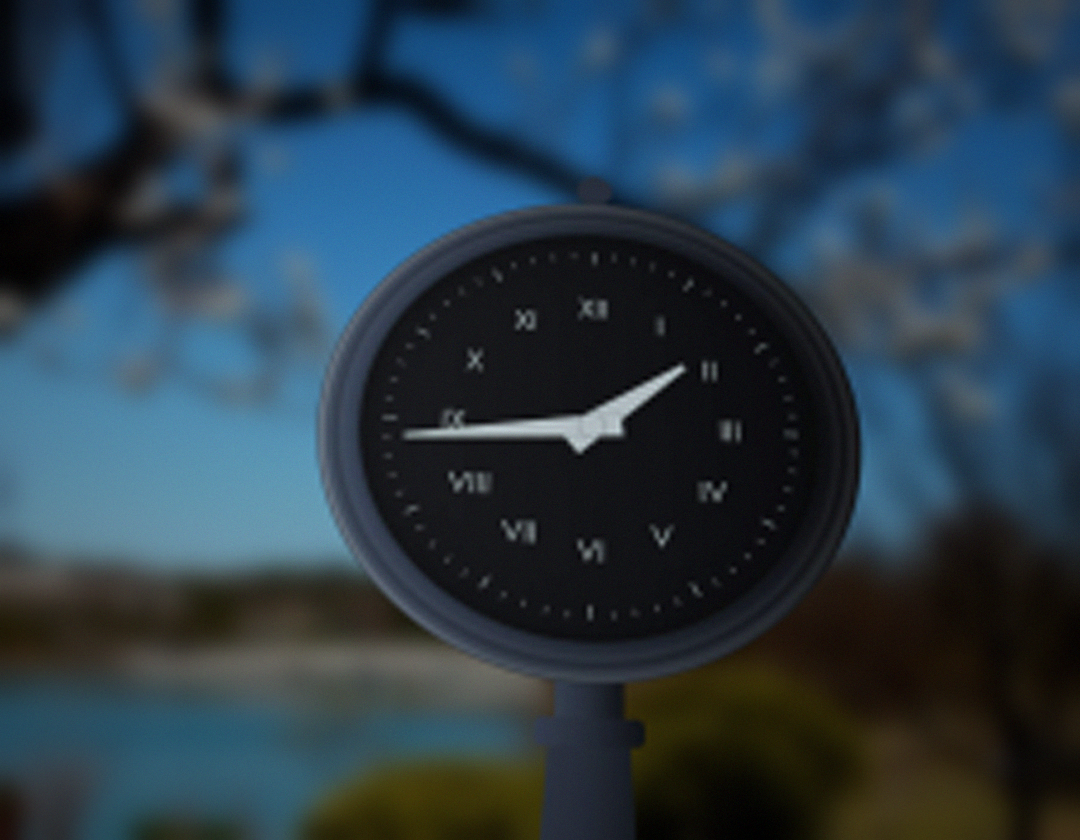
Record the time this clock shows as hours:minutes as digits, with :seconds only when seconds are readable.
1:44
